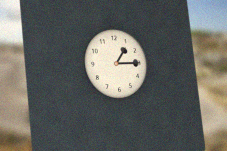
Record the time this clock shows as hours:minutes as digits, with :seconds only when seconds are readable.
1:15
